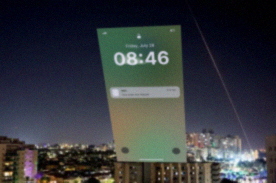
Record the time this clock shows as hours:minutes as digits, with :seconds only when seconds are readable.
8:46
